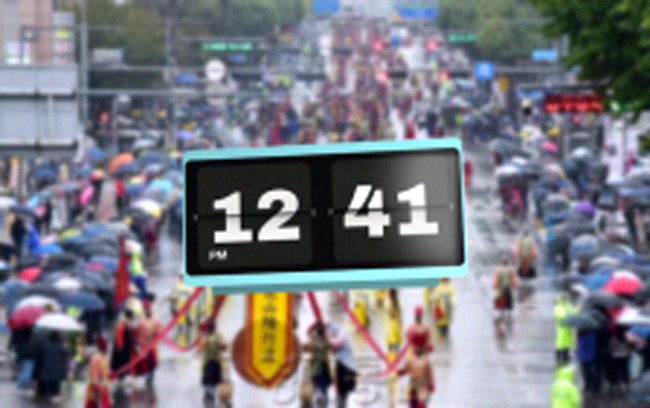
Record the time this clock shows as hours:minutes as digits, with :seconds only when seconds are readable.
12:41
